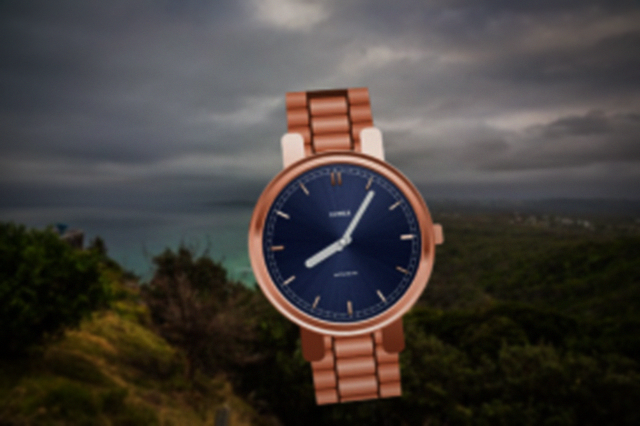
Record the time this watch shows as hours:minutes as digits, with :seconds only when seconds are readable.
8:06
